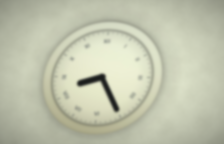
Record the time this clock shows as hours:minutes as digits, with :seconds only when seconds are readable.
8:25
